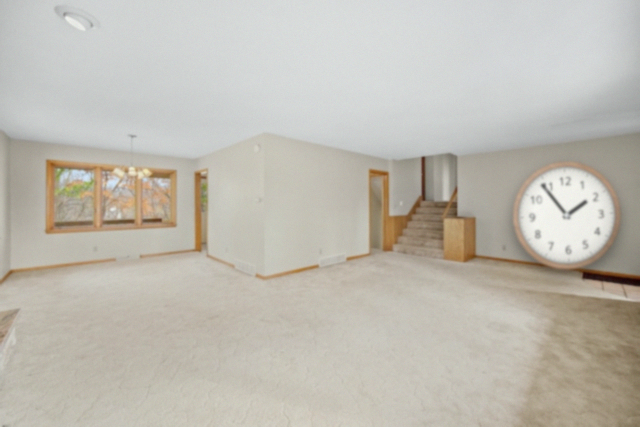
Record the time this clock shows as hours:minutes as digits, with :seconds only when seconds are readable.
1:54
